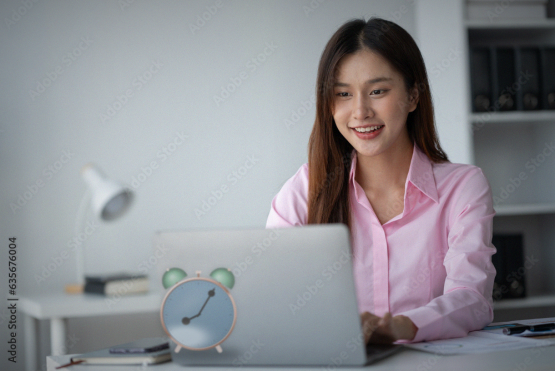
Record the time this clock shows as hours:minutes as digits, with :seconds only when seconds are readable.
8:05
